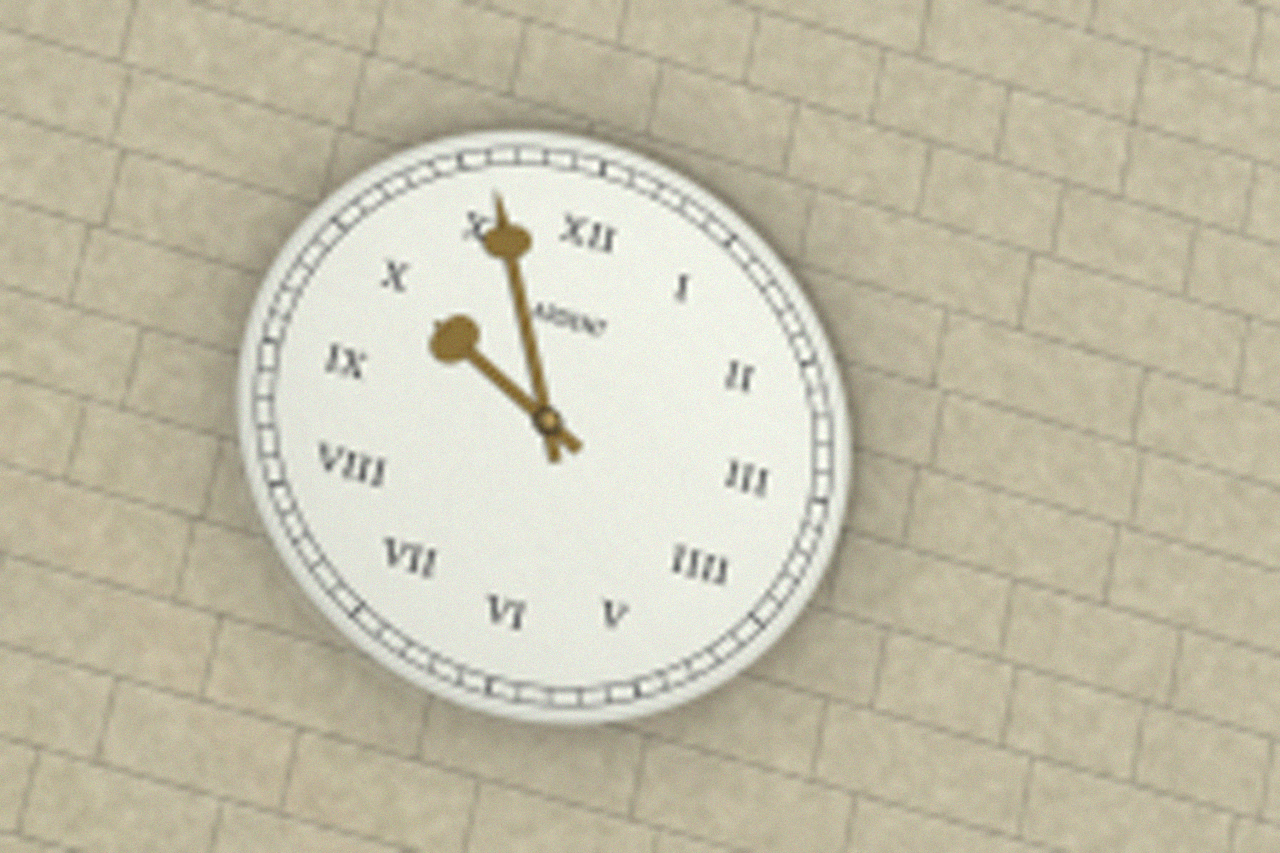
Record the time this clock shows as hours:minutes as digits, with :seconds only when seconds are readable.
9:56
